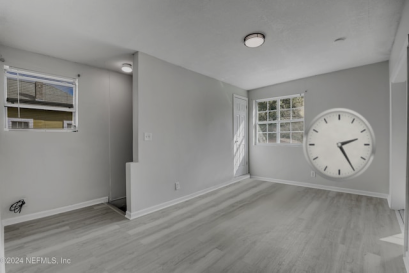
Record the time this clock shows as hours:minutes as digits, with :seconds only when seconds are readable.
2:25
